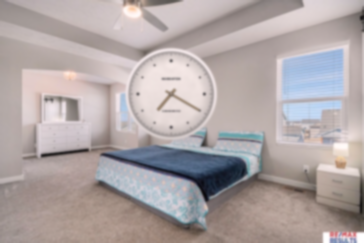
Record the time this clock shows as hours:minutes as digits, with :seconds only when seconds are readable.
7:20
